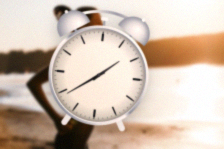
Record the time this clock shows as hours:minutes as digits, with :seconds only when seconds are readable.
1:39
